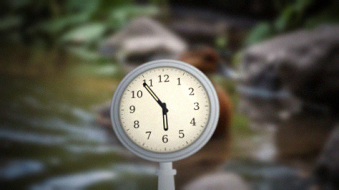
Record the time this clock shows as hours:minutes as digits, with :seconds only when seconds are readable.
5:54
